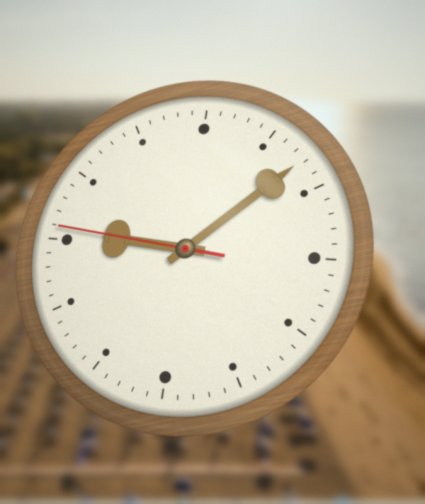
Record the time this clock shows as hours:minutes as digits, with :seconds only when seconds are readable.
9:07:46
